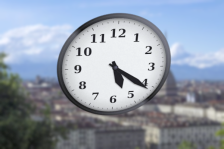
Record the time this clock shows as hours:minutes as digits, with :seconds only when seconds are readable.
5:21
